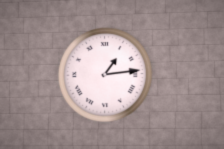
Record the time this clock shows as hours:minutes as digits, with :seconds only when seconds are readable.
1:14
